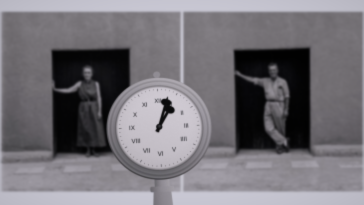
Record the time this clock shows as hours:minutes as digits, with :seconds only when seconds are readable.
1:03
